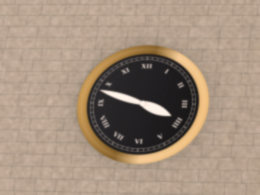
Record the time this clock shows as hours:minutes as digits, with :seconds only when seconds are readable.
3:48
